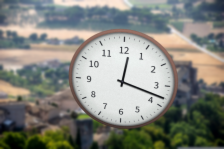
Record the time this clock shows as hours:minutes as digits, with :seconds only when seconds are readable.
12:18
